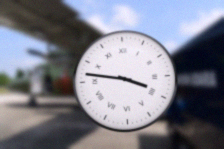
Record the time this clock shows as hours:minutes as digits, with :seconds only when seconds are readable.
3:47
